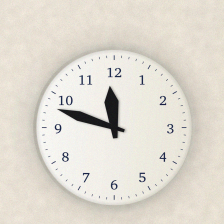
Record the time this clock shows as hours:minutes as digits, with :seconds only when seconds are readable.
11:48
